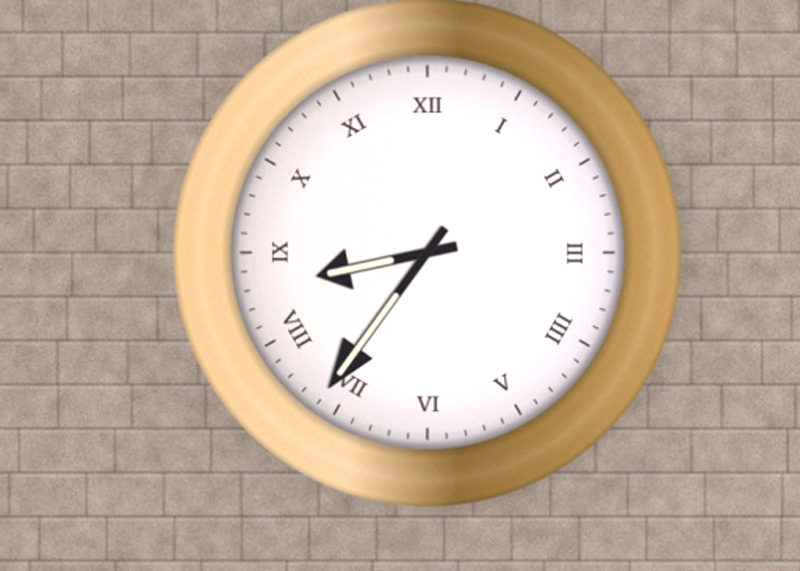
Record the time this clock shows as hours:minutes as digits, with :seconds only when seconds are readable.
8:36
